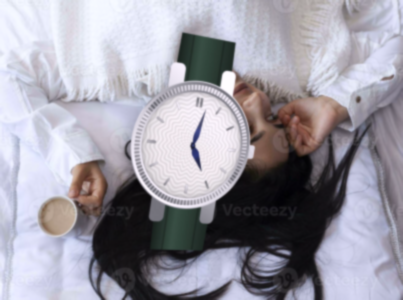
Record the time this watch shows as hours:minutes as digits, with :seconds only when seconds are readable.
5:02
